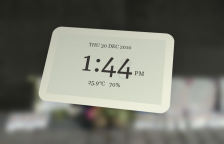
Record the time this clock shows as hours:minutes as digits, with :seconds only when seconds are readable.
1:44
